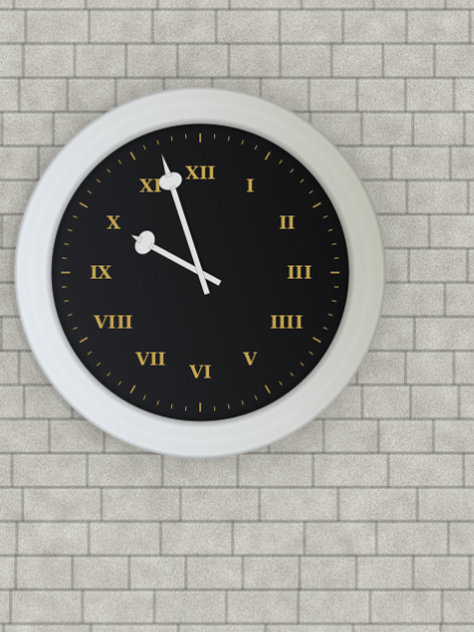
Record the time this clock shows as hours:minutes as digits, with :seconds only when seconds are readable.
9:57
